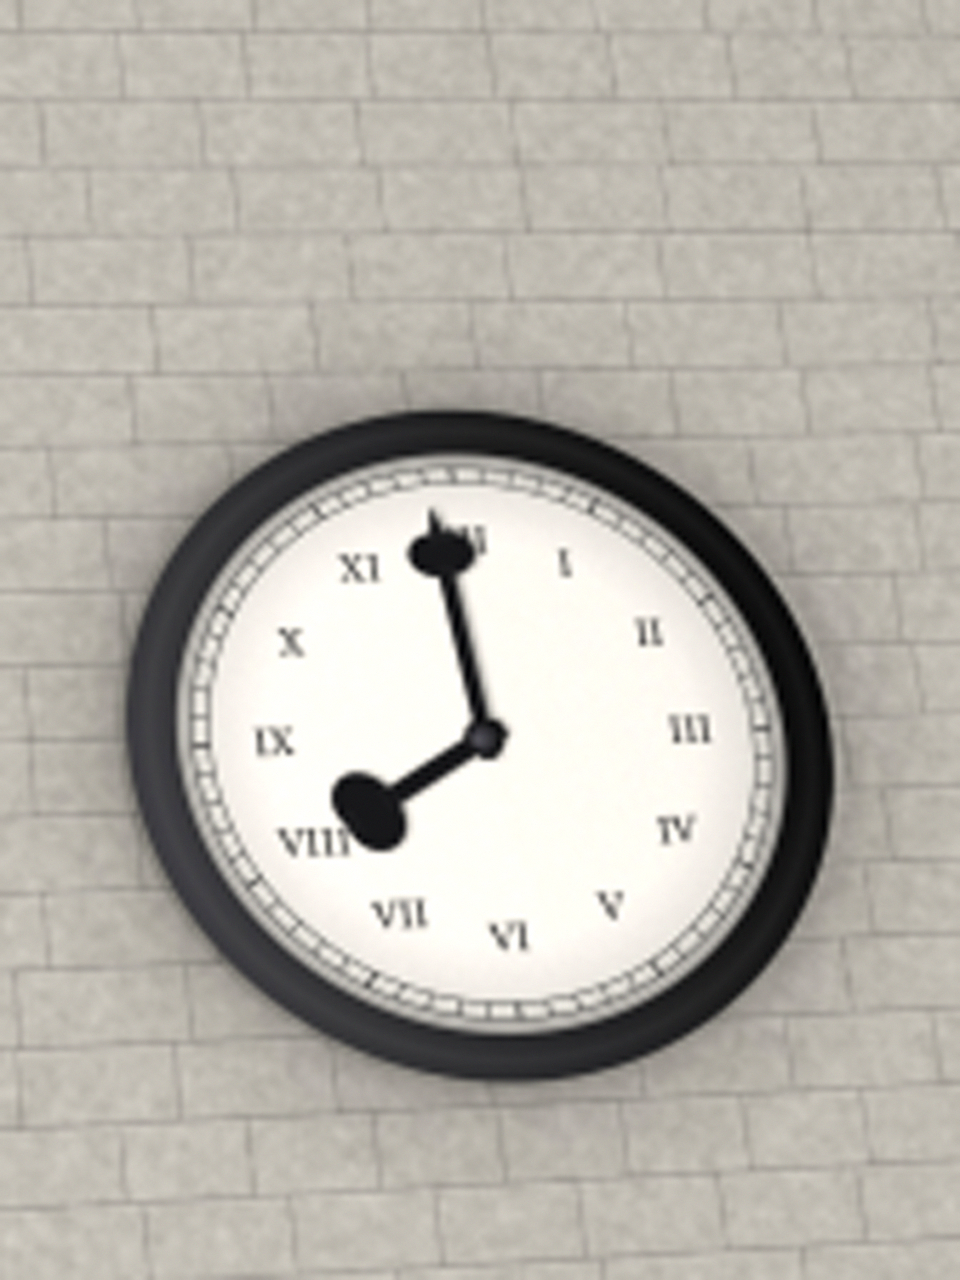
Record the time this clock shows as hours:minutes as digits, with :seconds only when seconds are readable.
7:59
